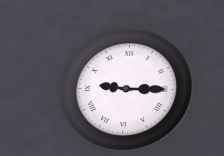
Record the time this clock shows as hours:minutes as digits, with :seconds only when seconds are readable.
9:15
